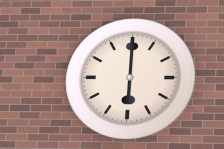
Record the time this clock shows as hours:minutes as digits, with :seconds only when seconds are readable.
6:00
